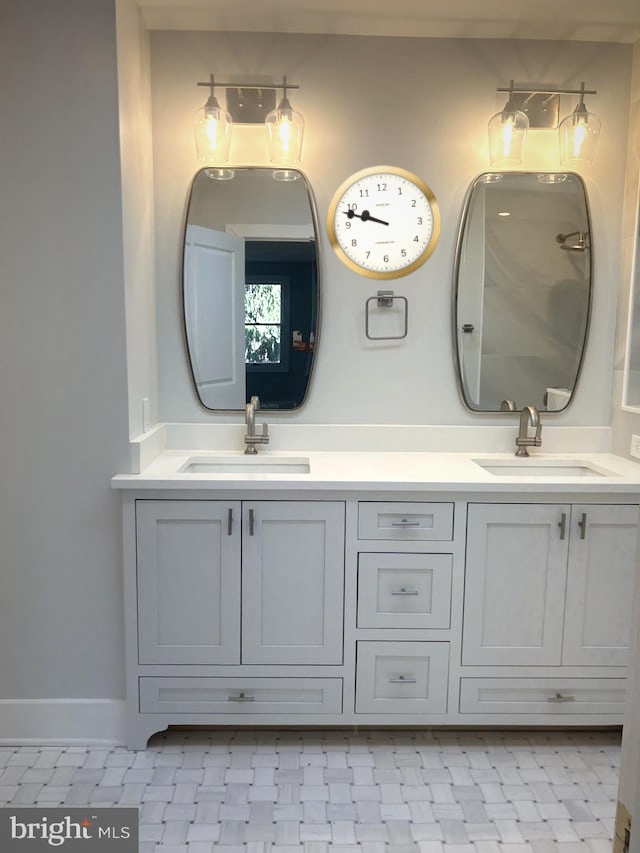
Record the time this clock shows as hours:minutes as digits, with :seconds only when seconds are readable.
9:48
